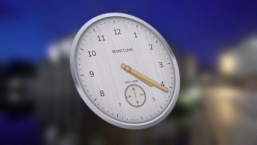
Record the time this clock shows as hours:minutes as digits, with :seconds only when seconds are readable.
4:21
